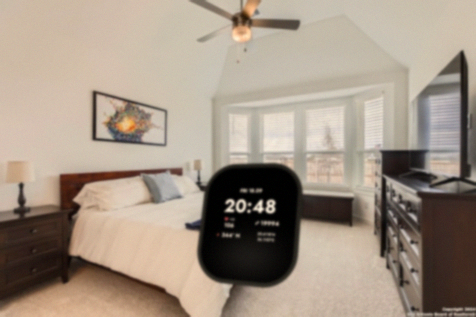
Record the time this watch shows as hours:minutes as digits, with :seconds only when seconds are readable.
20:48
